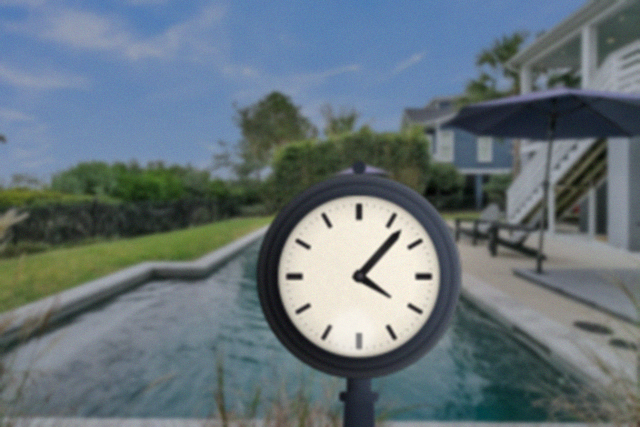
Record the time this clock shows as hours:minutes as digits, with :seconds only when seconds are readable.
4:07
